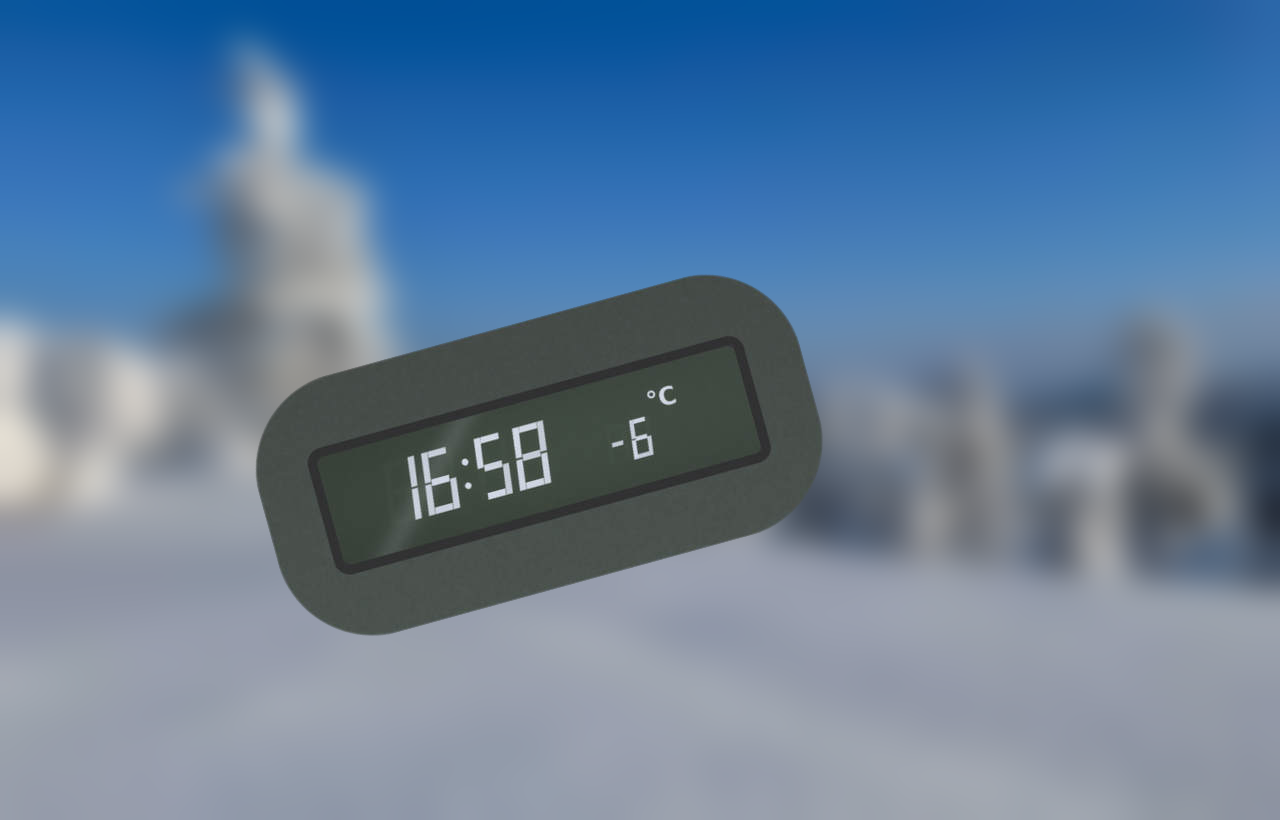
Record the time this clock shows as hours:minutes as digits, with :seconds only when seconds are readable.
16:58
